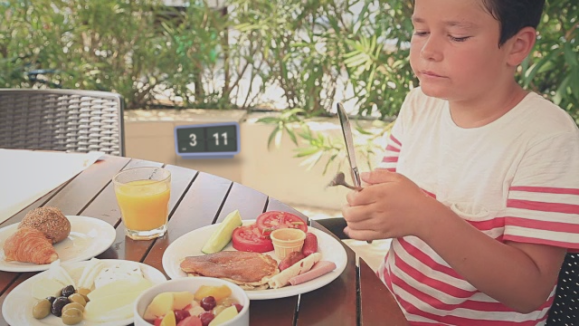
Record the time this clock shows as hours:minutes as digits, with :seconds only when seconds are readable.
3:11
